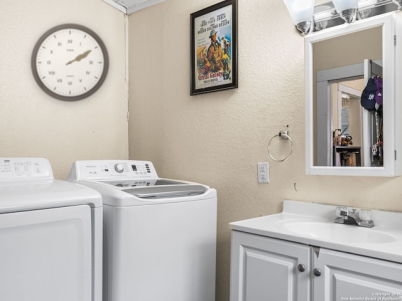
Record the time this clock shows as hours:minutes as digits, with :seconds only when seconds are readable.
2:10
